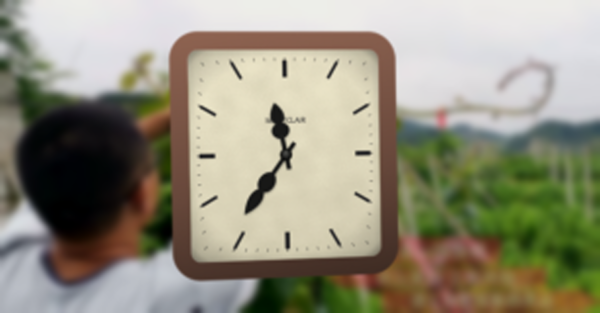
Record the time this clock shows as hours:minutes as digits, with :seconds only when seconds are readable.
11:36
